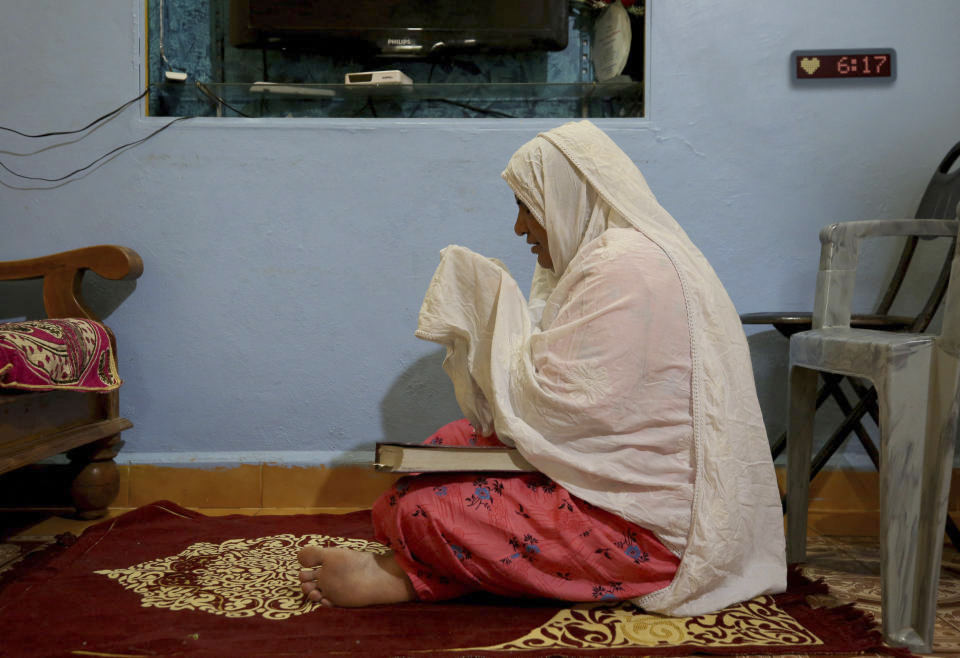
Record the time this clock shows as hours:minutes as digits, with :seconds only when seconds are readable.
6:17
